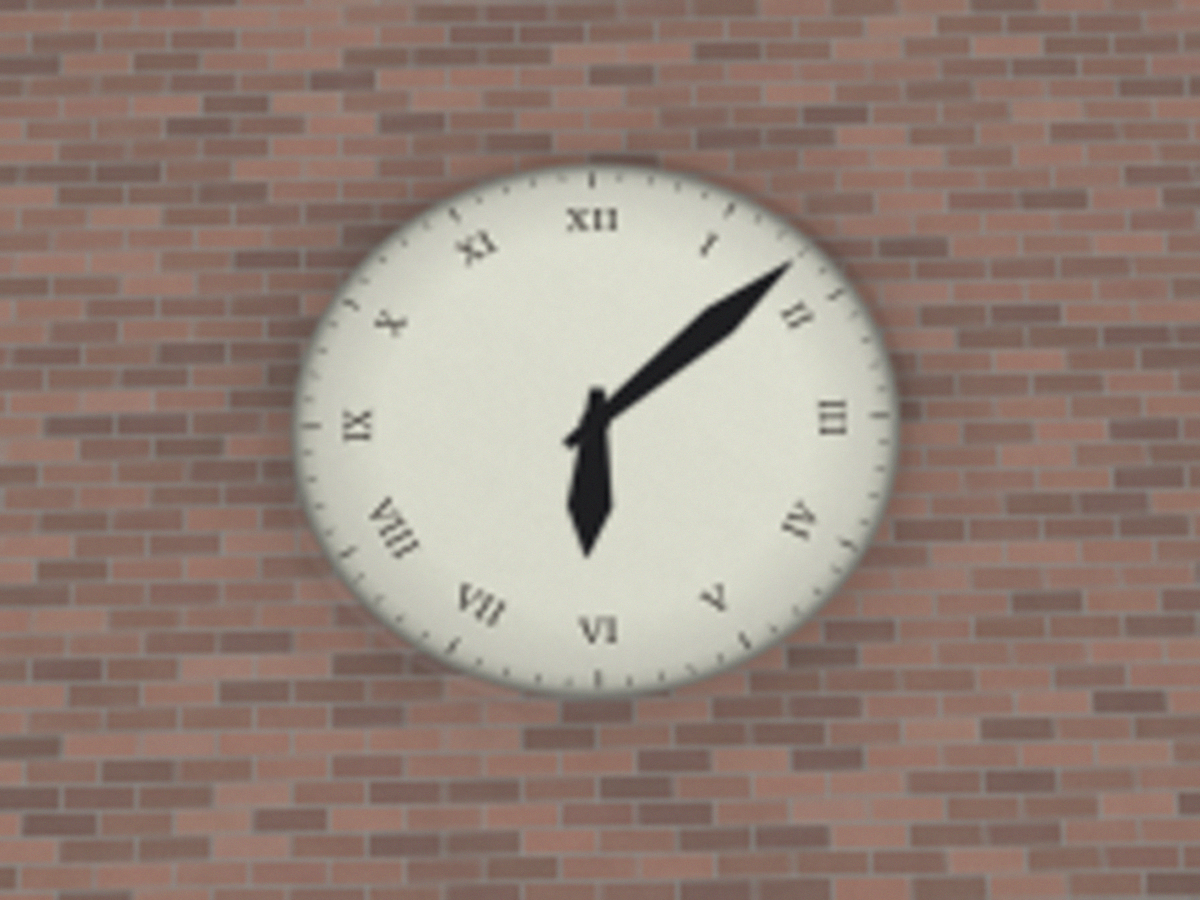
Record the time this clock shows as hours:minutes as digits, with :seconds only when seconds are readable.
6:08
